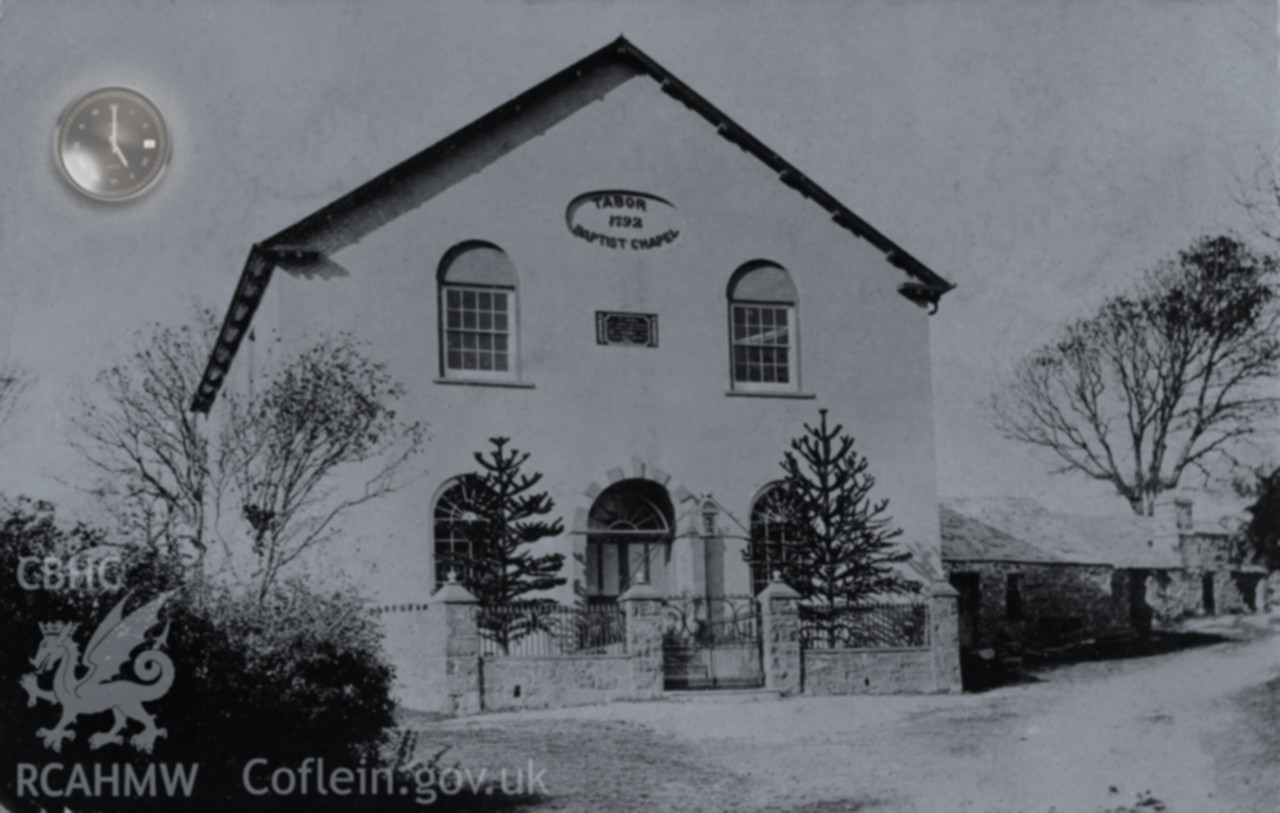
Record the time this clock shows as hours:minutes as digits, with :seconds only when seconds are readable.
5:00
